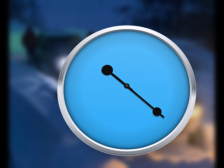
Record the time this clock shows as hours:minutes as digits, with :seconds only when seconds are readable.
10:22
